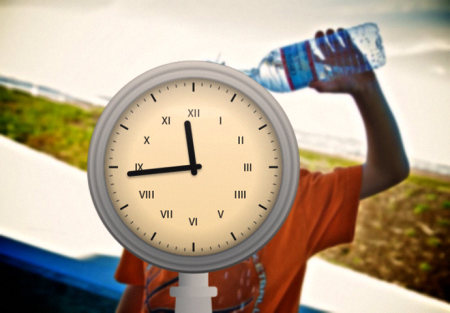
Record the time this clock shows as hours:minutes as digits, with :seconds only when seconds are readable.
11:44
